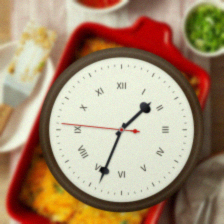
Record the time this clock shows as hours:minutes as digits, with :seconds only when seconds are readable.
1:33:46
